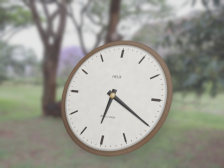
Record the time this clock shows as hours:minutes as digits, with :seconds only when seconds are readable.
6:20
